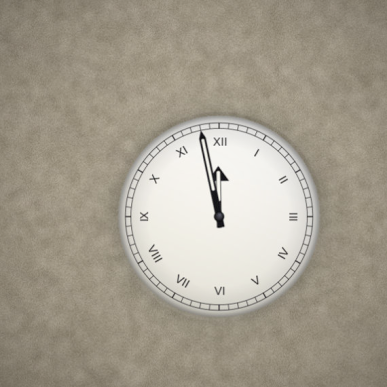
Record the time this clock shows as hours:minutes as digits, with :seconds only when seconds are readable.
11:58
